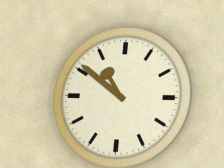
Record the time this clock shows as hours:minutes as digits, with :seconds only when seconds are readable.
10:51
